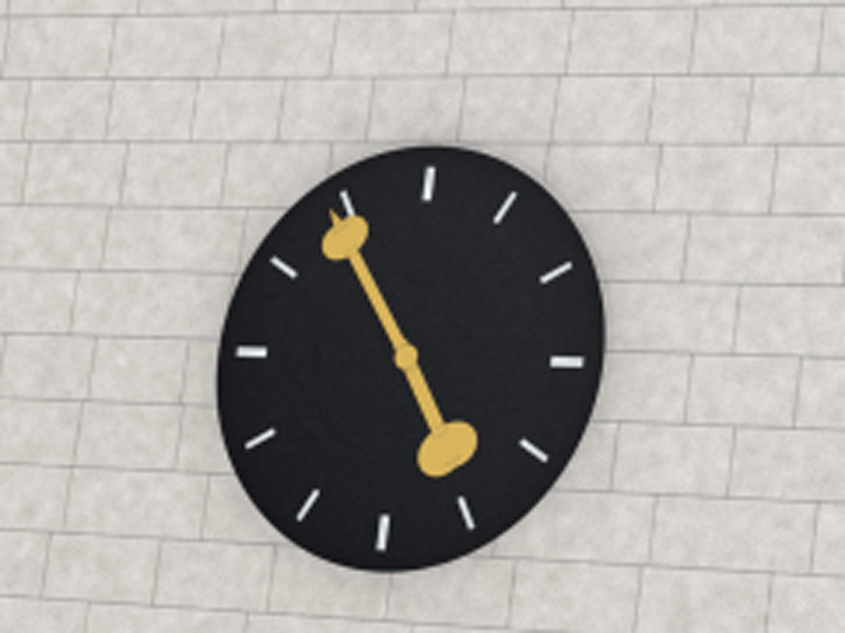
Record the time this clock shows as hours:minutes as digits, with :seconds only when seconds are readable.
4:54
